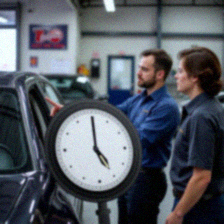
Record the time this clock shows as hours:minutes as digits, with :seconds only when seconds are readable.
5:00
